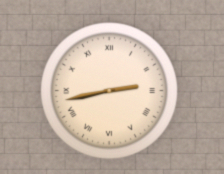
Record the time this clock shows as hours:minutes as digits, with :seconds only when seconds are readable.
2:43
